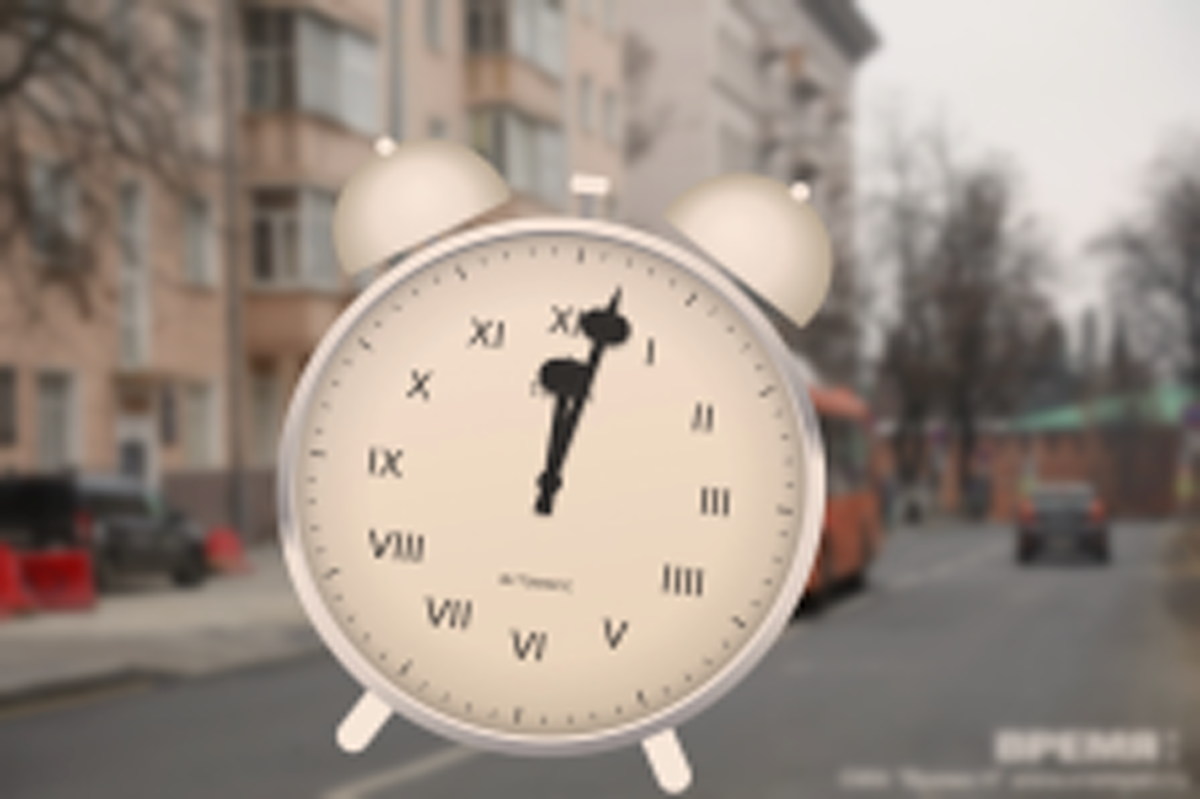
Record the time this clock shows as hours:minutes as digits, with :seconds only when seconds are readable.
12:02
